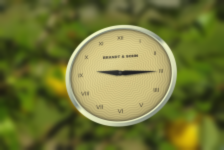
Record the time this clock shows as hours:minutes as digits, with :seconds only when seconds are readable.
9:15
